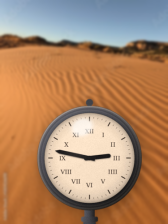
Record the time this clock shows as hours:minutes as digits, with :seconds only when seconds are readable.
2:47
